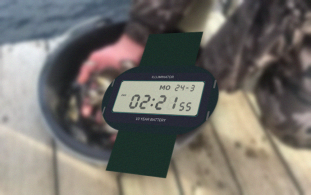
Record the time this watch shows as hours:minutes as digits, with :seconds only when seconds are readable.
2:21:55
